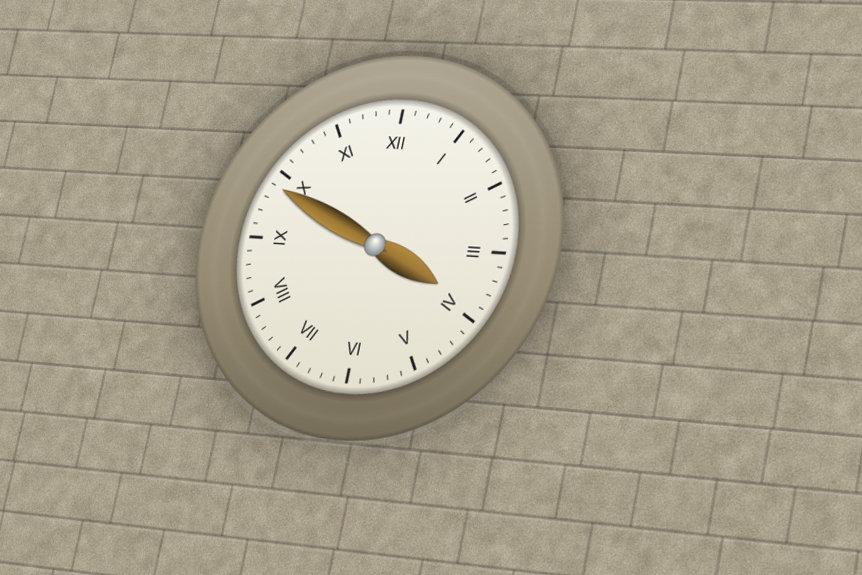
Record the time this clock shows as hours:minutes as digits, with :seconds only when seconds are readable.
3:49
